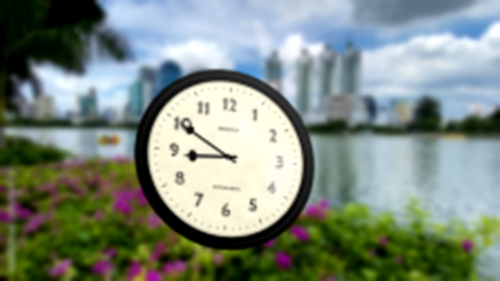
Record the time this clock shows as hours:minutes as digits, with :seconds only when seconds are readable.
8:50
